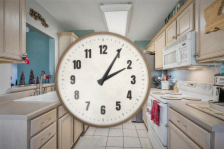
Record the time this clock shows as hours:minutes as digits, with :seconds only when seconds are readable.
2:05
